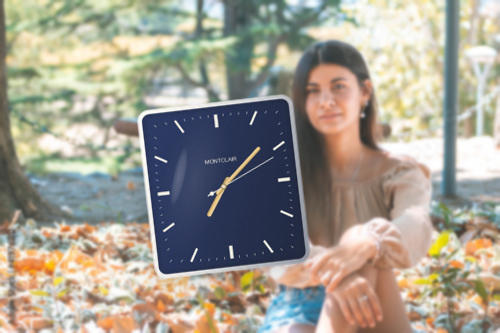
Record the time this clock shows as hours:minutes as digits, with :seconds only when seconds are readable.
7:08:11
